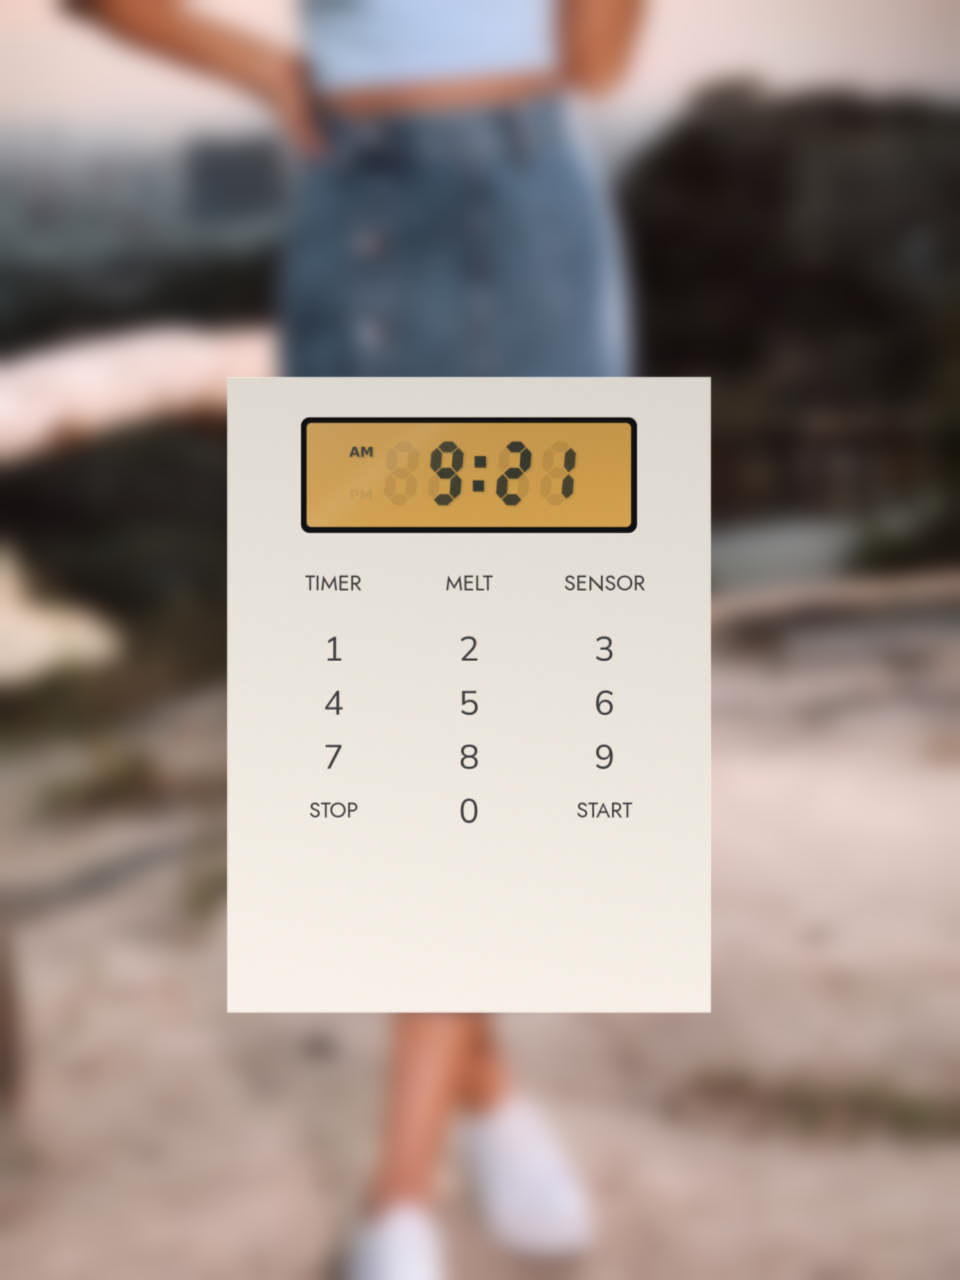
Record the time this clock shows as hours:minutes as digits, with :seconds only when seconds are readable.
9:21
